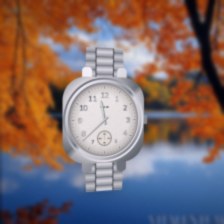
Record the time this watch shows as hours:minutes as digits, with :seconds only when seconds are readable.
11:38
